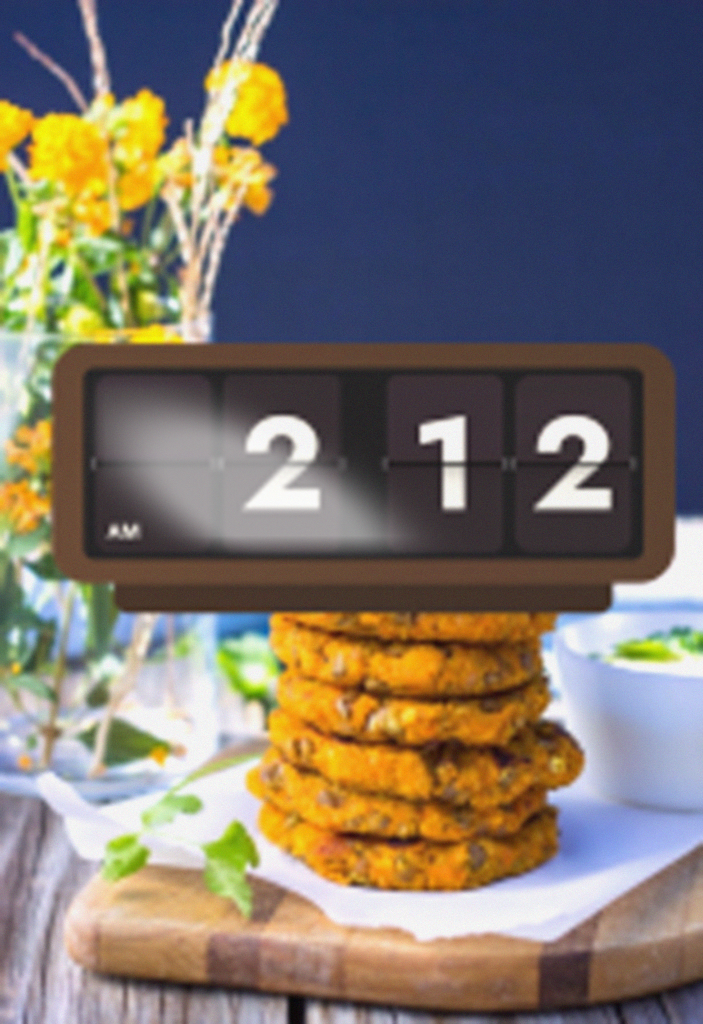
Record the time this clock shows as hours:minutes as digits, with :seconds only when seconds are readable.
2:12
